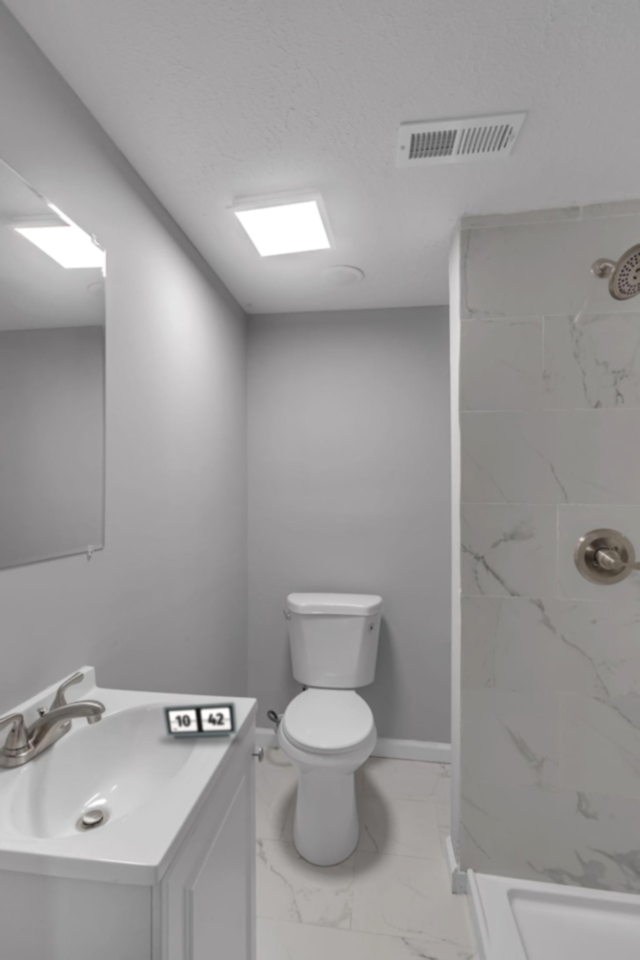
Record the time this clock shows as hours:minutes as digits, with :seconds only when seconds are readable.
10:42
